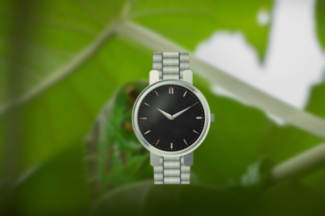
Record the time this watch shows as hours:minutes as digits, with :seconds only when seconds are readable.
10:10
